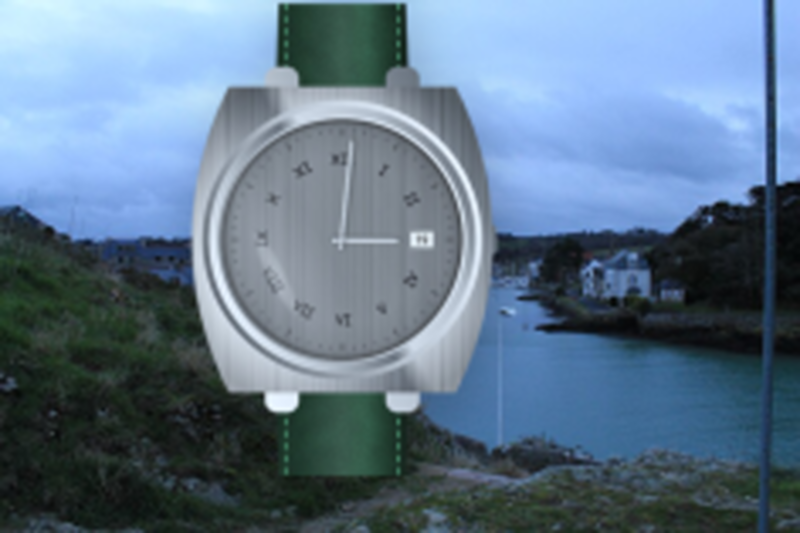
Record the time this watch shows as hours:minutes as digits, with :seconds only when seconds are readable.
3:01
